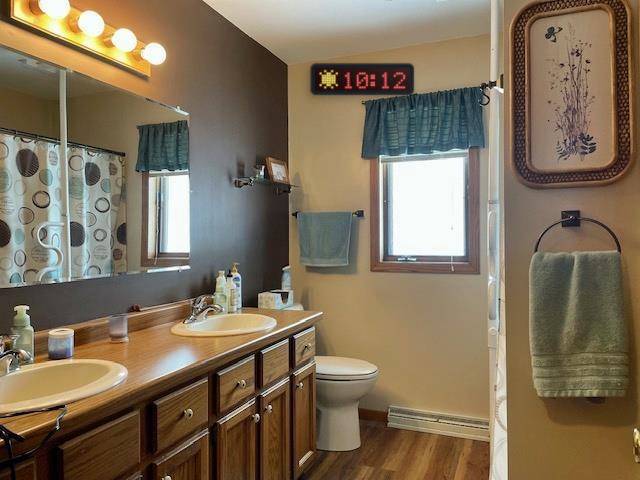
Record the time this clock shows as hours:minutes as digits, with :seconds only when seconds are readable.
10:12
